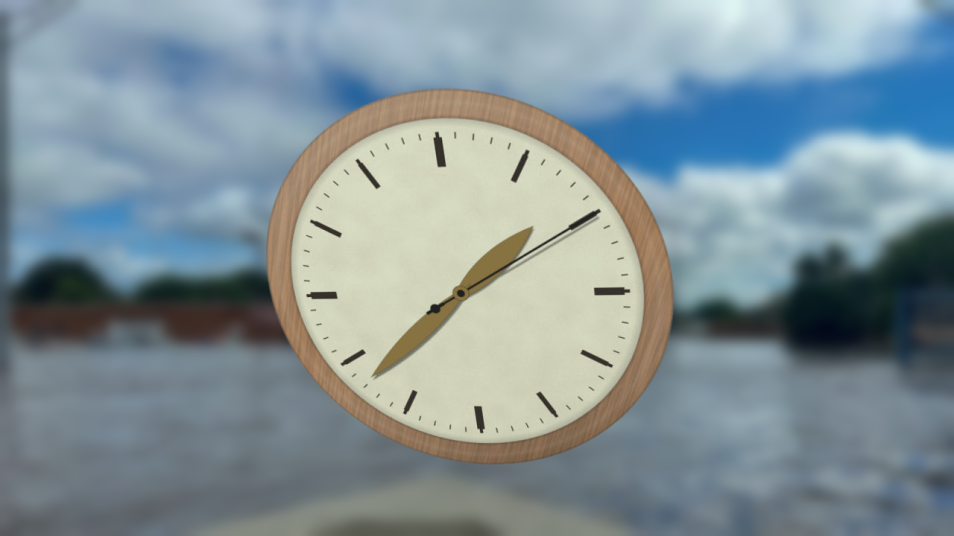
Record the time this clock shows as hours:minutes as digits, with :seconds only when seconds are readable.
1:38:10
